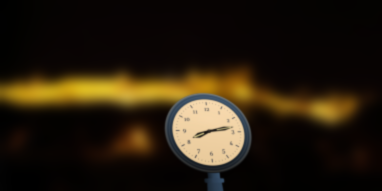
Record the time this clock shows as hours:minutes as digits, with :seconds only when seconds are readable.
8:13
